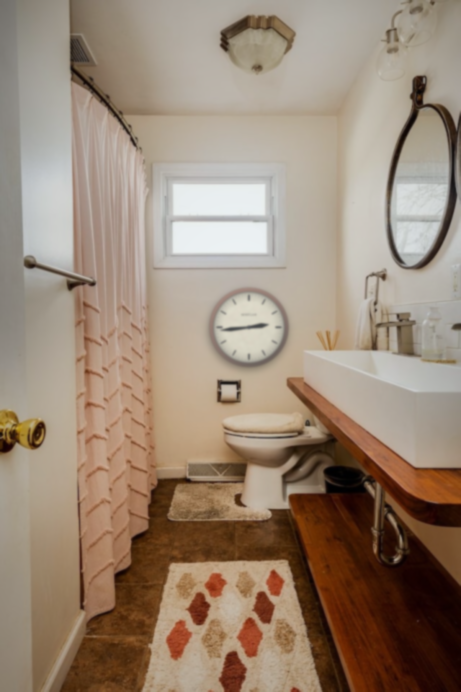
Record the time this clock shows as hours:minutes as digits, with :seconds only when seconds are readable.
2:44
